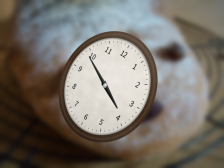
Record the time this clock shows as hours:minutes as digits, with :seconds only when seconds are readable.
3:49
